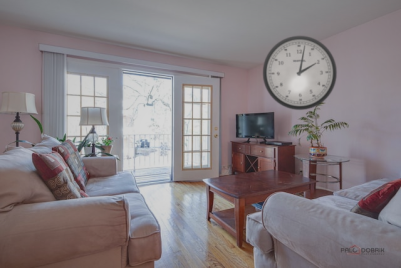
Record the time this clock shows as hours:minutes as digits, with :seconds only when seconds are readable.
2:02
